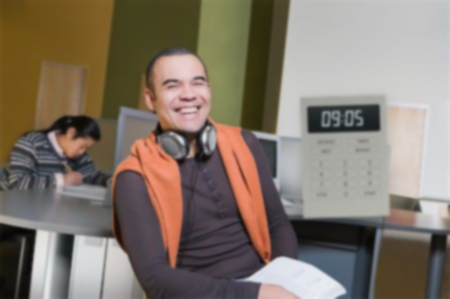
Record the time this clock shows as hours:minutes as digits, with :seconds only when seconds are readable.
9:05
